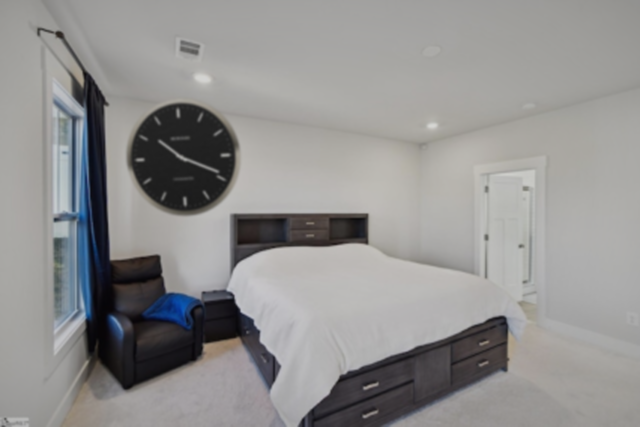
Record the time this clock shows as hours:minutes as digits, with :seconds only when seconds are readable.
10:19
